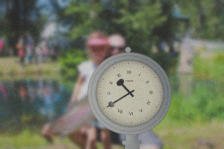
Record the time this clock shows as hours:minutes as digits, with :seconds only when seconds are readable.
10:40
